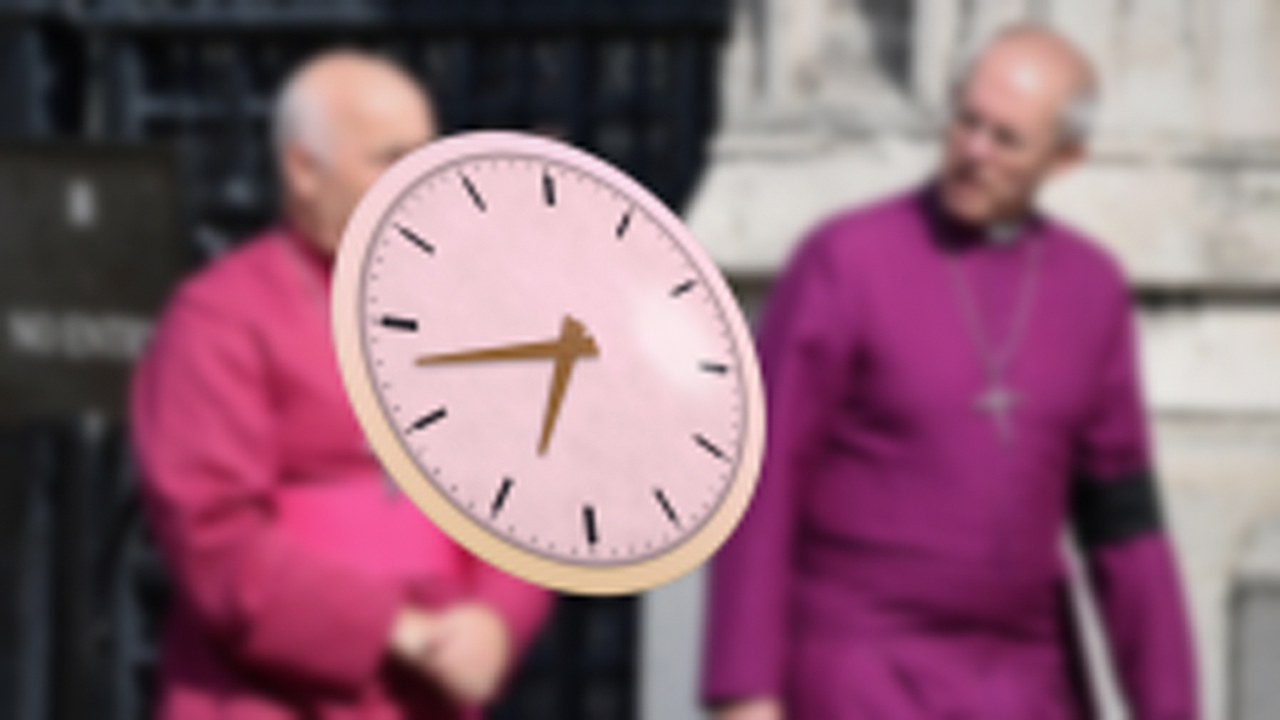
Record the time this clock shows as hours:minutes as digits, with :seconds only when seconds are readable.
6:43
